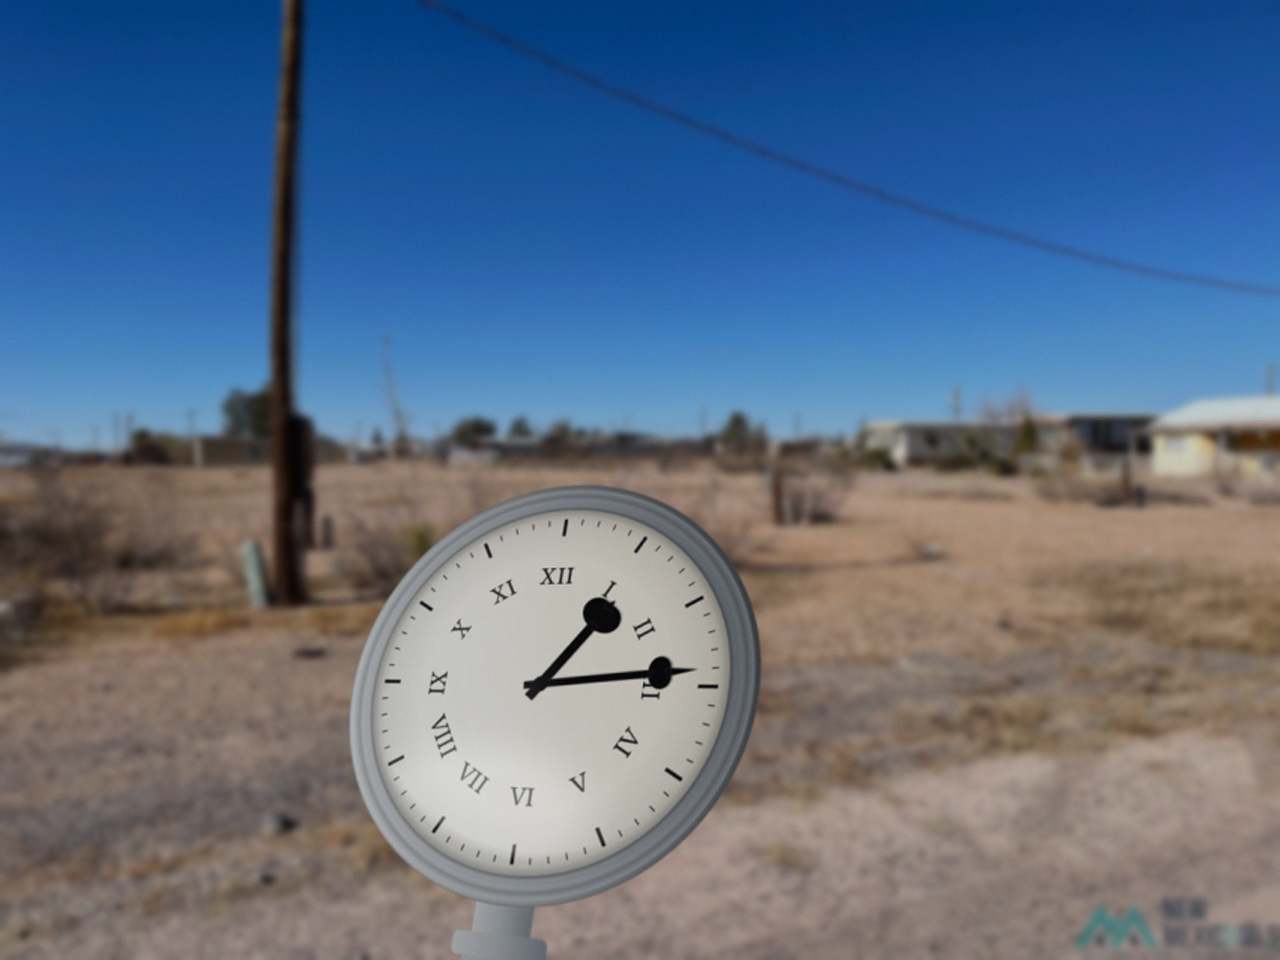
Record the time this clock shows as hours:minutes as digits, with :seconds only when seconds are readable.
1:14
